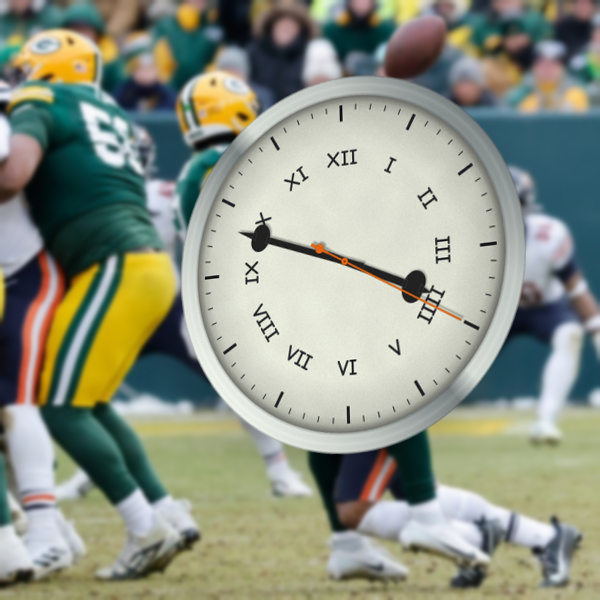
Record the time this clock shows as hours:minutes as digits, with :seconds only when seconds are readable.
3:48:20
